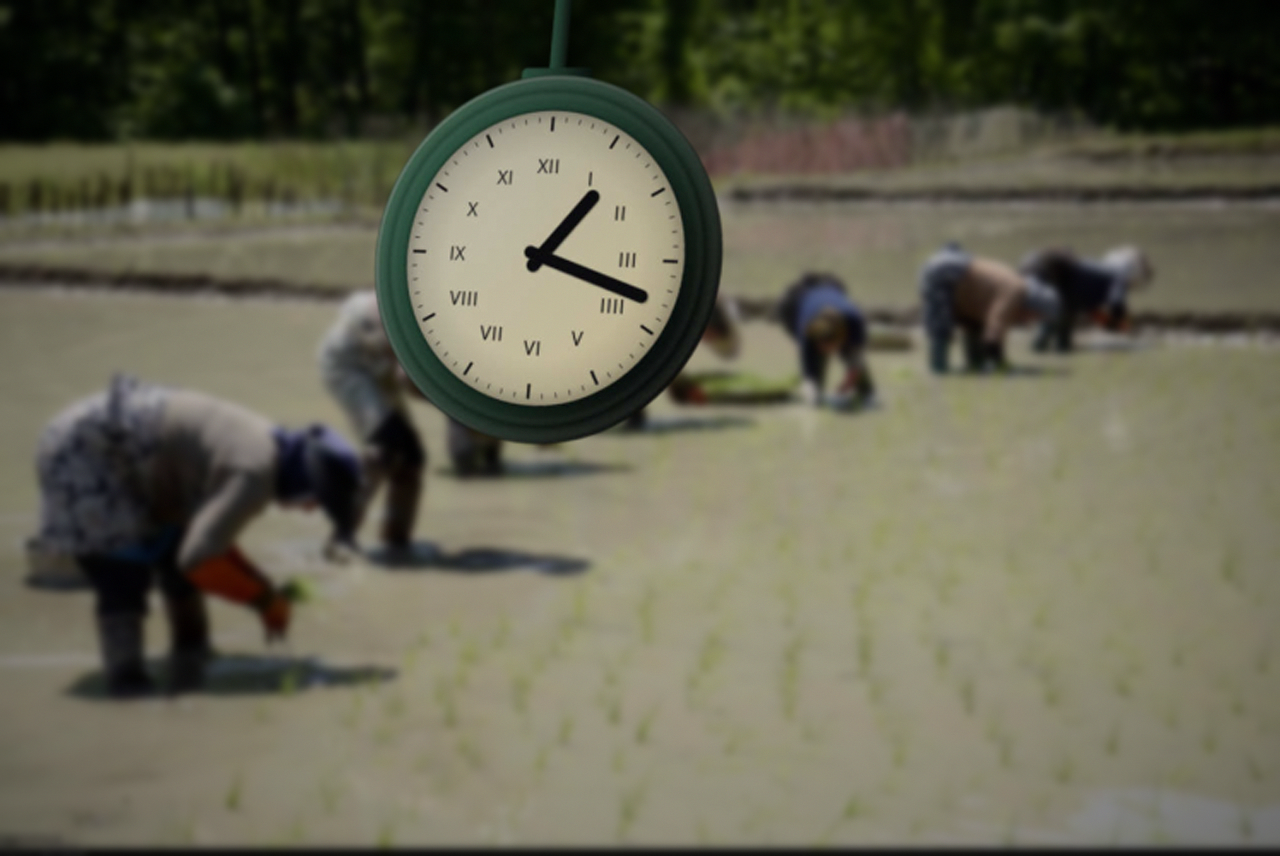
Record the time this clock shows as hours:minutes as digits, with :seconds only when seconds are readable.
1:18
